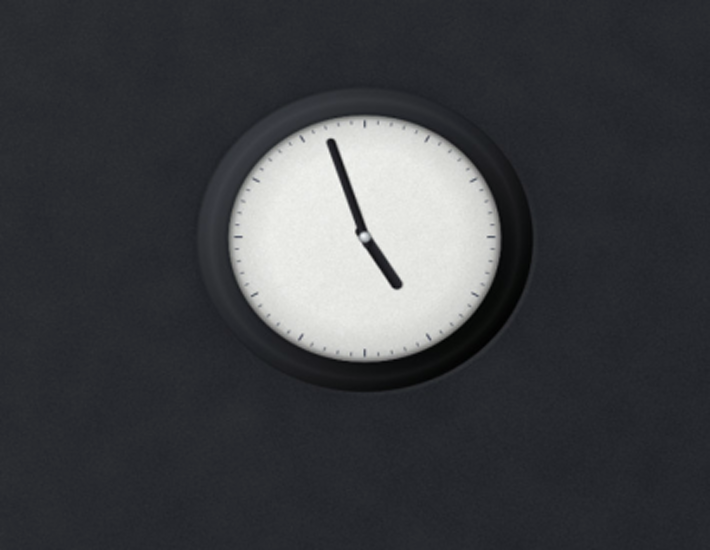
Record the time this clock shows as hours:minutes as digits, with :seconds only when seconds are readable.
4:57
